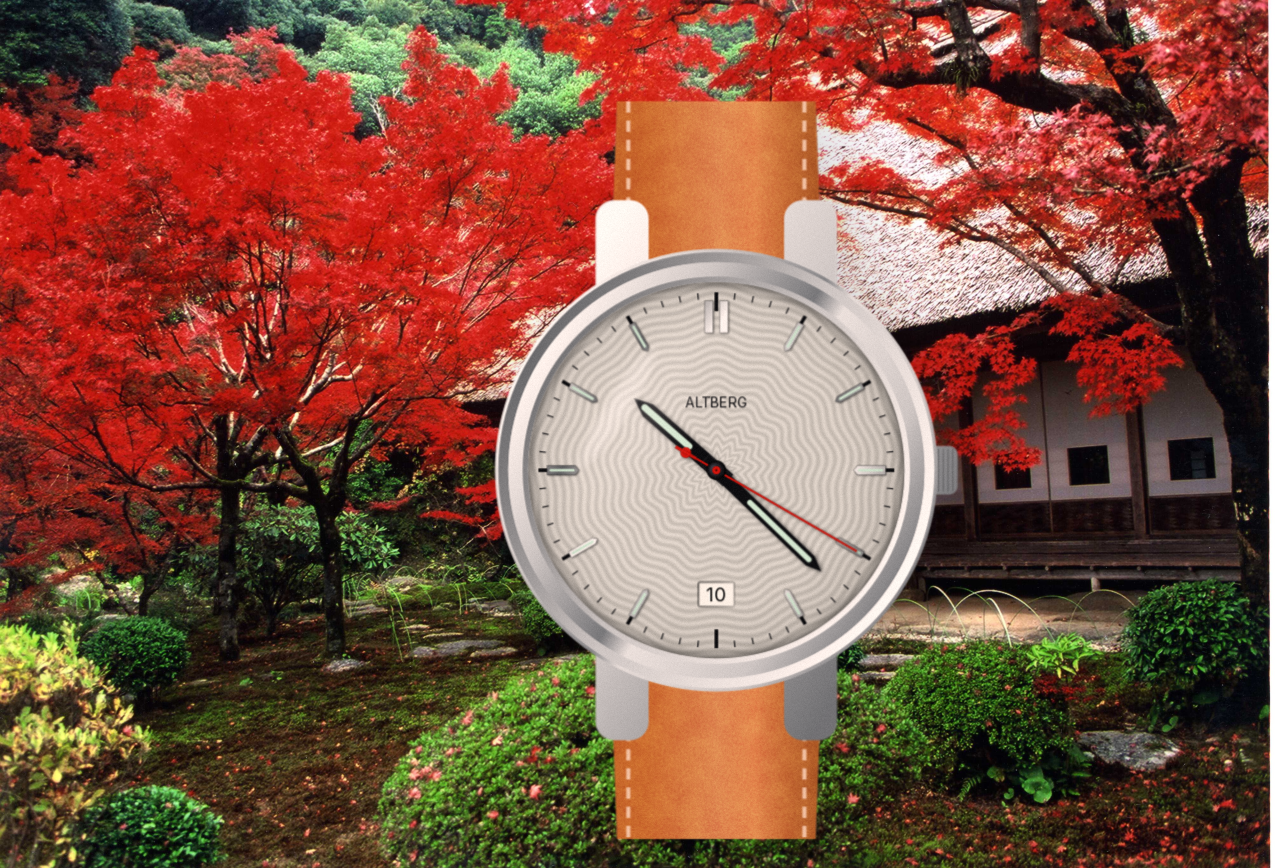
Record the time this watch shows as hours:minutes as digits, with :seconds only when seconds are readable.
10:22:20
